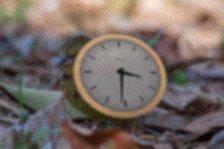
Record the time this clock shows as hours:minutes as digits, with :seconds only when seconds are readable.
3:31
